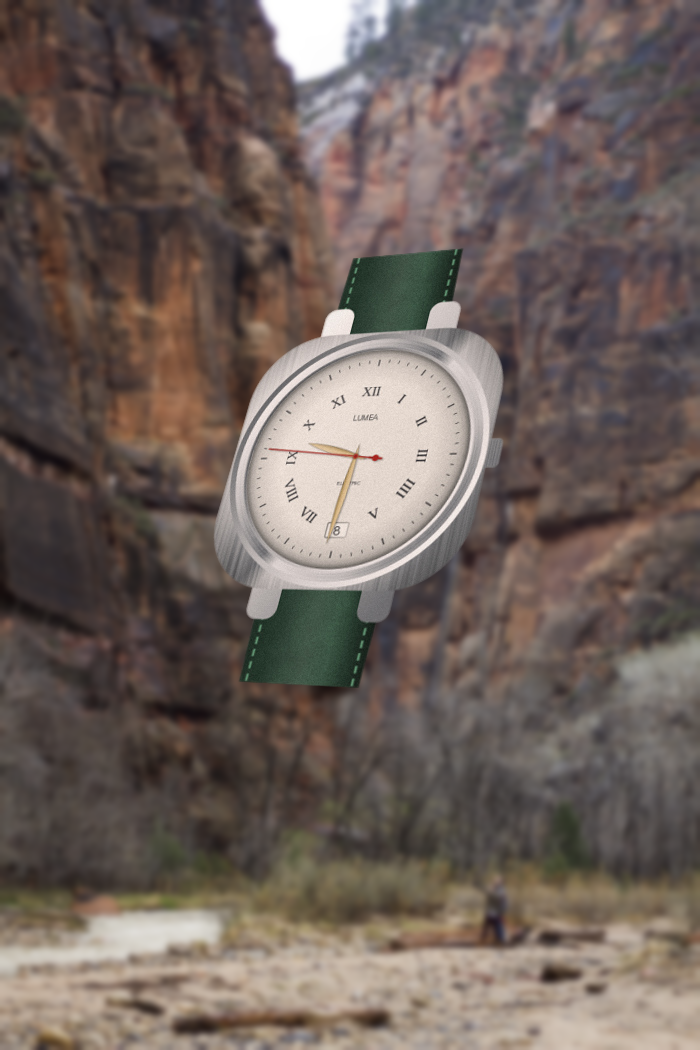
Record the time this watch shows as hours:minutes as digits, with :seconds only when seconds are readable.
9:30:46
